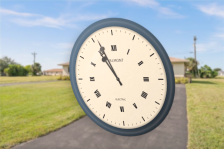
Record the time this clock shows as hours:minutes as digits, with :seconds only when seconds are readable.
10:56
